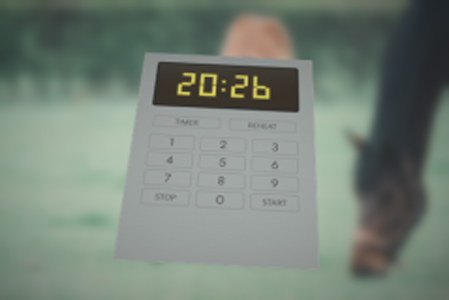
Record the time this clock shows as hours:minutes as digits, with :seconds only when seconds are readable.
20:26
